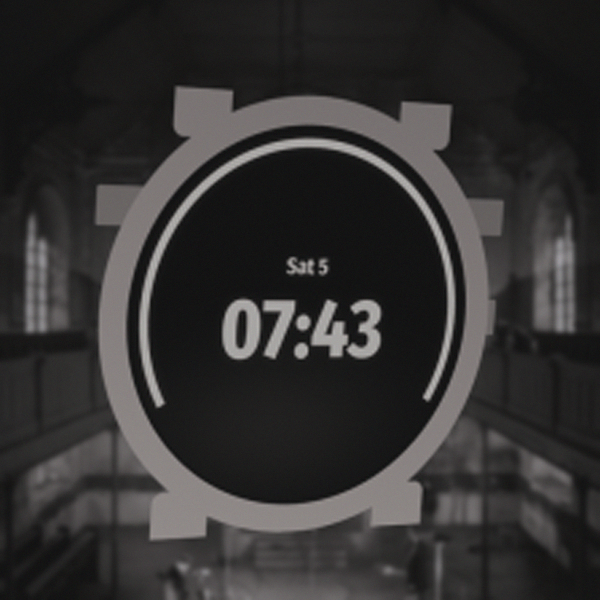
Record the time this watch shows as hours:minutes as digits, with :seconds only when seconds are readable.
7:43
